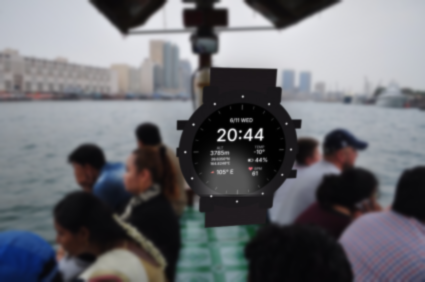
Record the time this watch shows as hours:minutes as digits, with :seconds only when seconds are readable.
20:44
